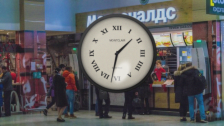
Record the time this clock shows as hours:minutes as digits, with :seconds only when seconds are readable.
1:32
